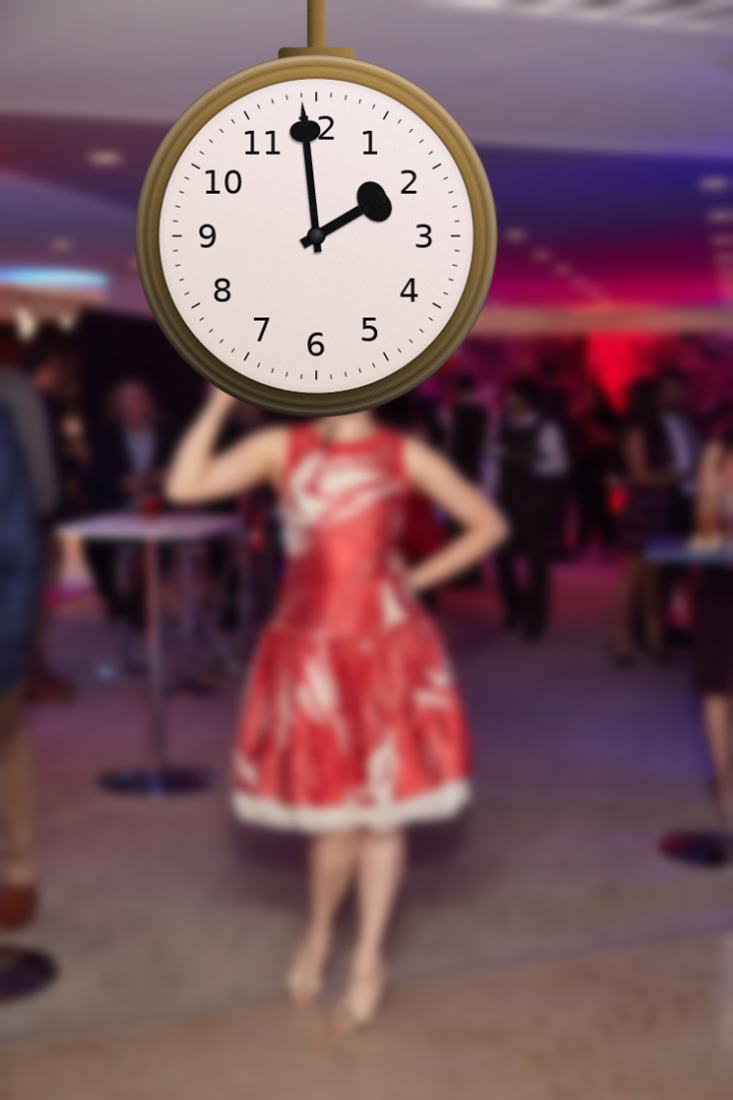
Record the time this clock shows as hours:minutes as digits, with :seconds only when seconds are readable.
1:59
